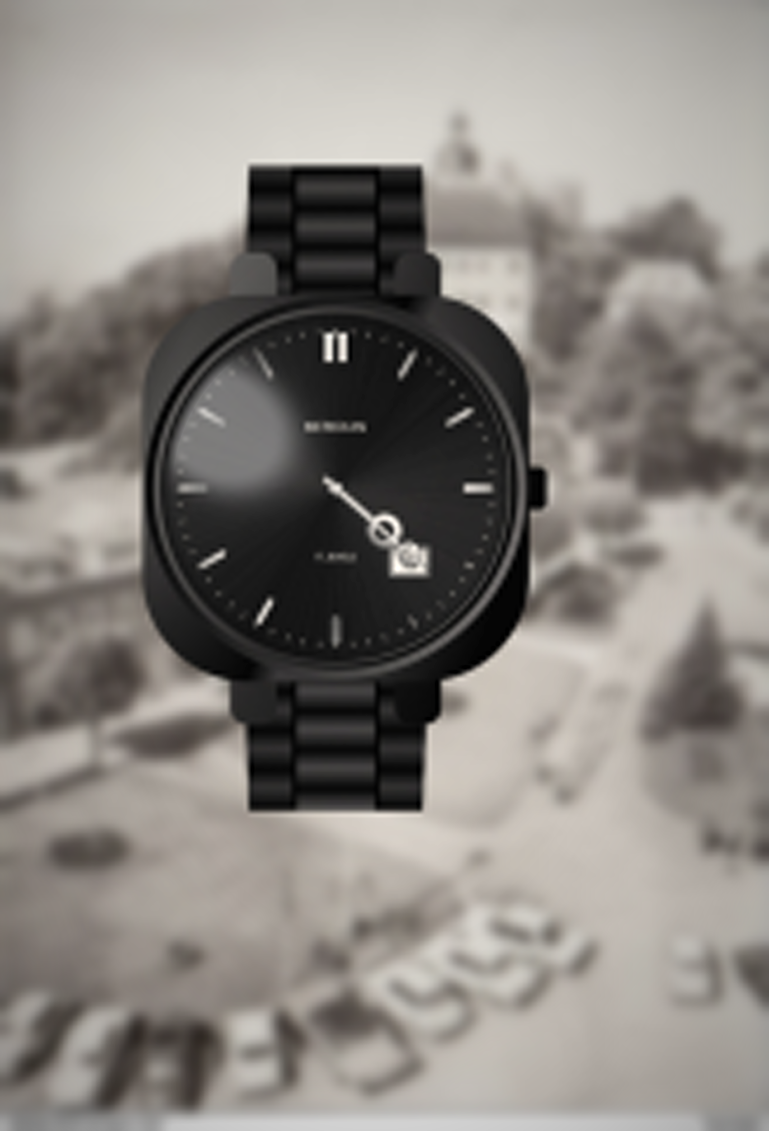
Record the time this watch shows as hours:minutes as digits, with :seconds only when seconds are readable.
4:22
